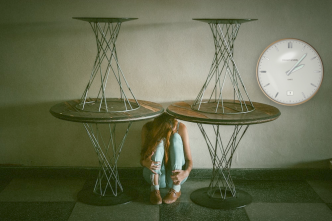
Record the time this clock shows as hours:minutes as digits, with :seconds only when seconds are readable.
2:07
